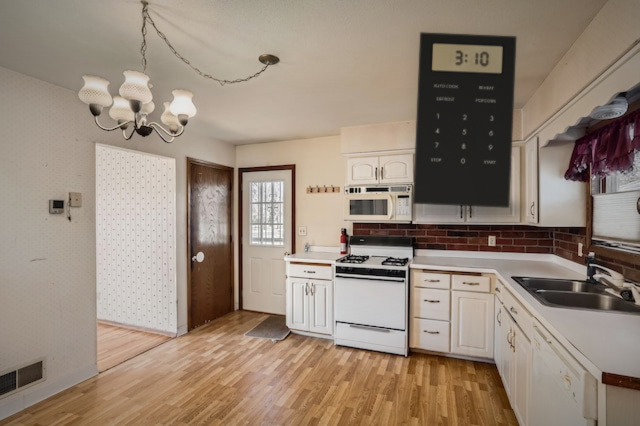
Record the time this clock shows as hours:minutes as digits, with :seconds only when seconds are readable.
3:10
